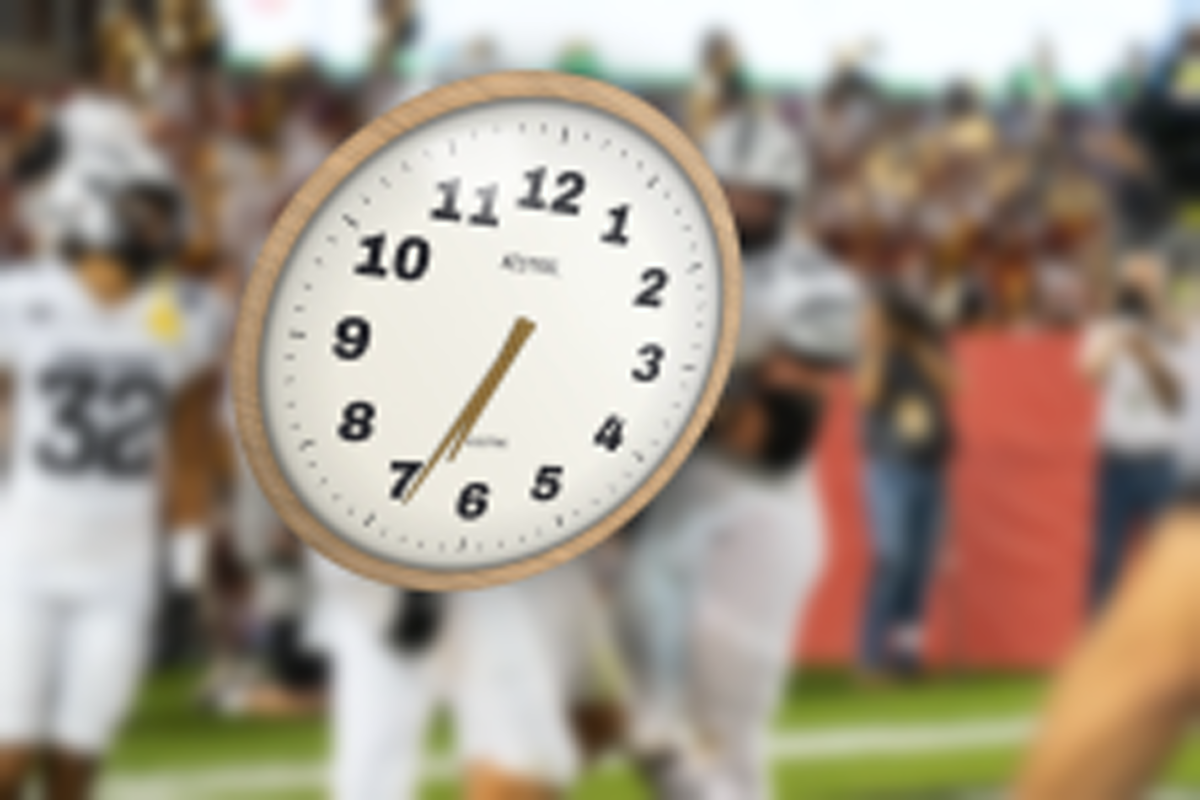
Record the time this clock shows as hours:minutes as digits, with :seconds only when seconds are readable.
6:34
